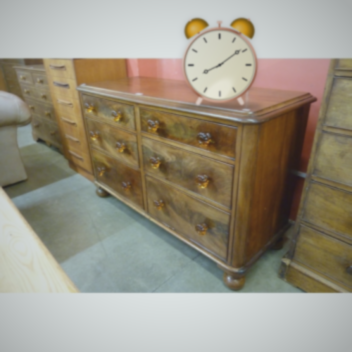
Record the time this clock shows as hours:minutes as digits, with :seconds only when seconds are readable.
8:09
